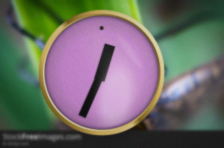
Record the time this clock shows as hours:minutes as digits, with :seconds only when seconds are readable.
12:34
